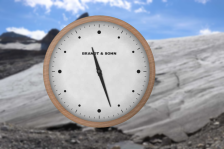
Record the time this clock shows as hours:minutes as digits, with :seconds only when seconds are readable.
11:27
